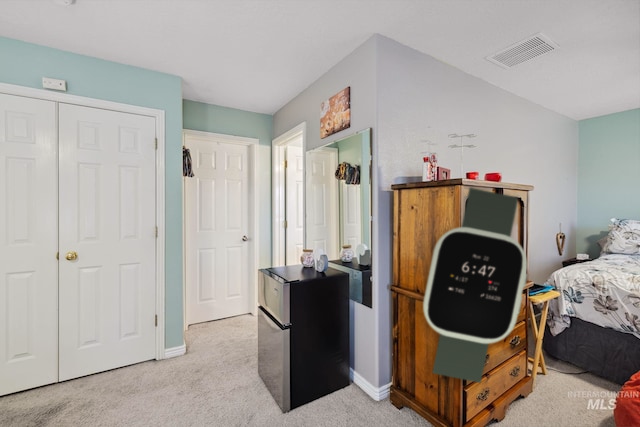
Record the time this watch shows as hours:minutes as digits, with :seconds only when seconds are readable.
6:47
